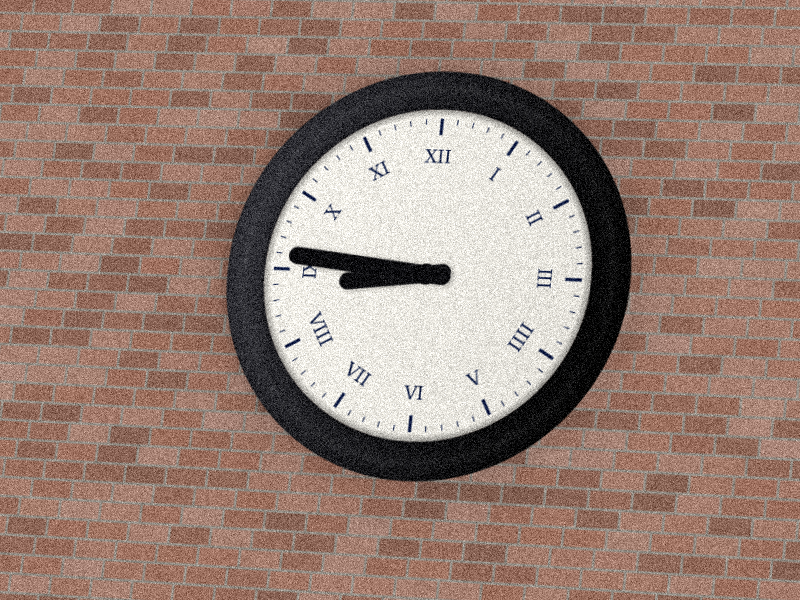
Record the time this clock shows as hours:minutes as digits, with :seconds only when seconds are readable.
8:46
